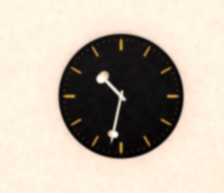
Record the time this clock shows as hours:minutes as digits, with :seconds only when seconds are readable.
10:32
